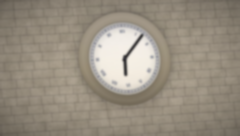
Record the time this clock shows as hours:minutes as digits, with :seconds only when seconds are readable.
6:07
